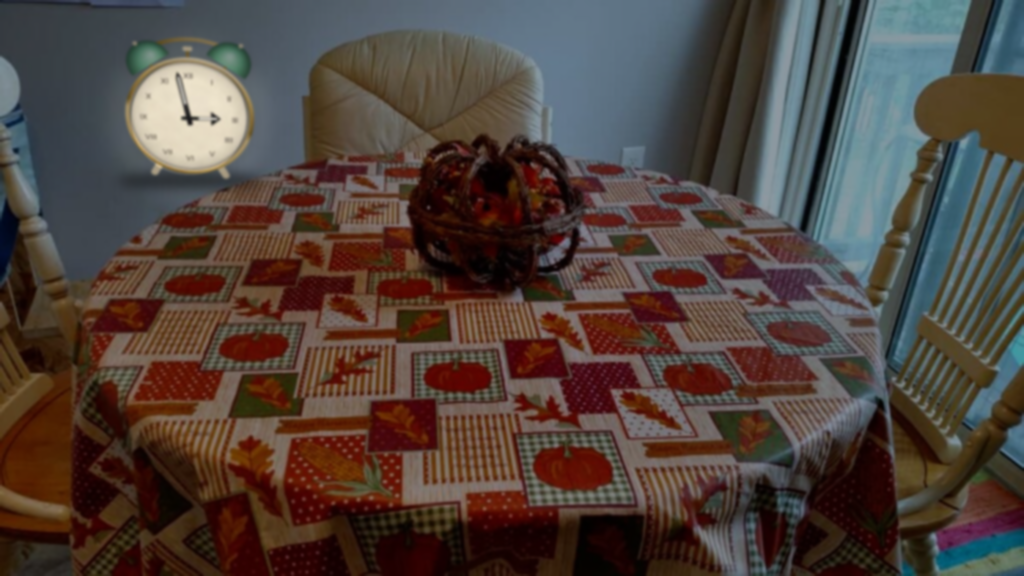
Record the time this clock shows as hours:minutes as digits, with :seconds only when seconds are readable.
2:58
